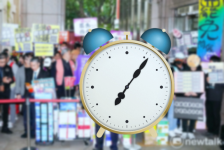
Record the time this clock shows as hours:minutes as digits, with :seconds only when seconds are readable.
7:06
